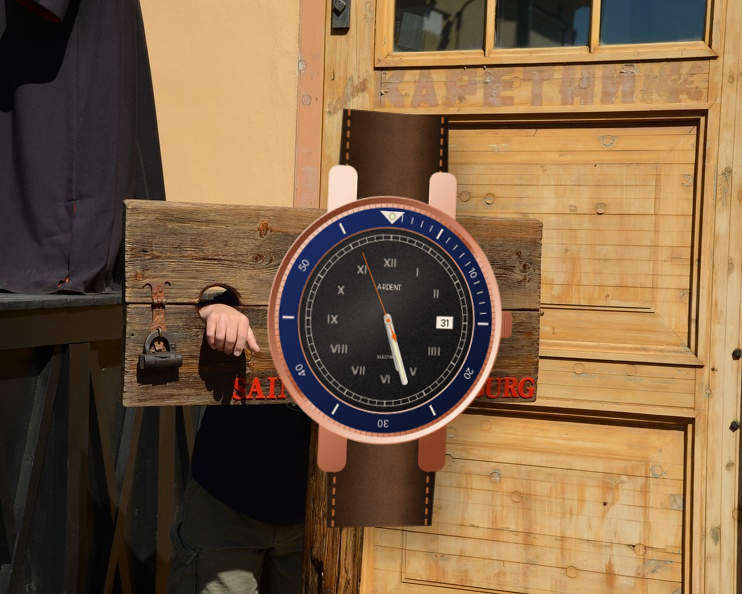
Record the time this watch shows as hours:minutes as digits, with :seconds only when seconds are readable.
5:26:56
